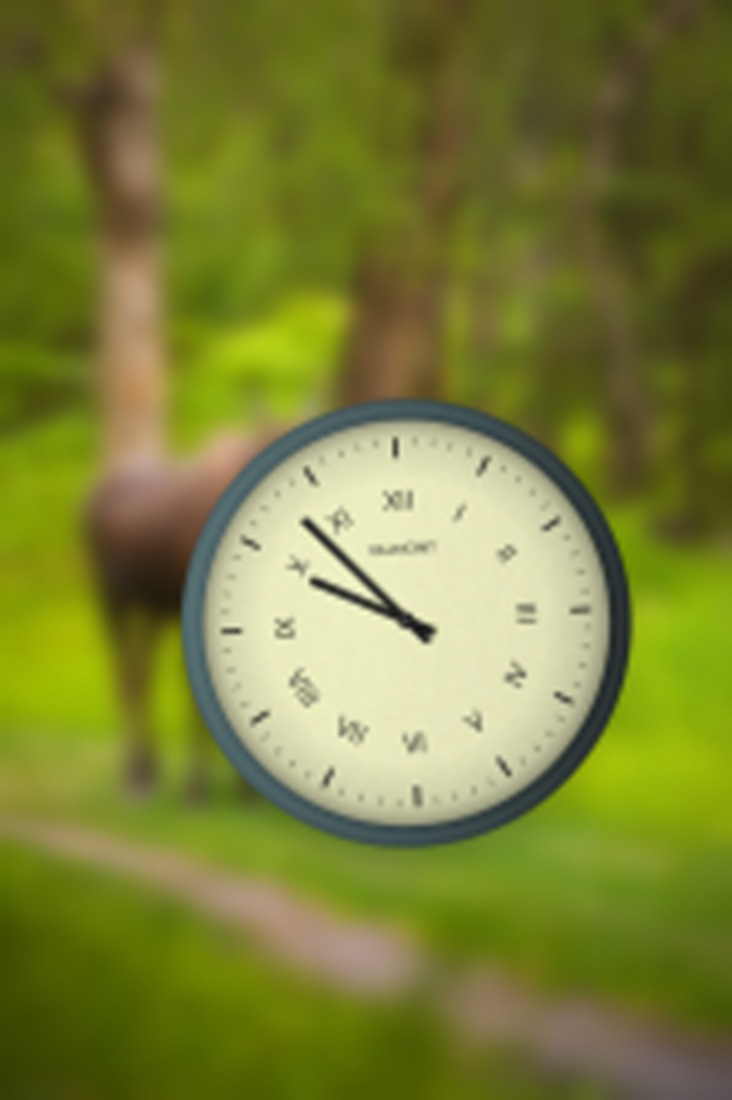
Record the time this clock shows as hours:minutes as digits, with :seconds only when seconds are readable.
9:53
